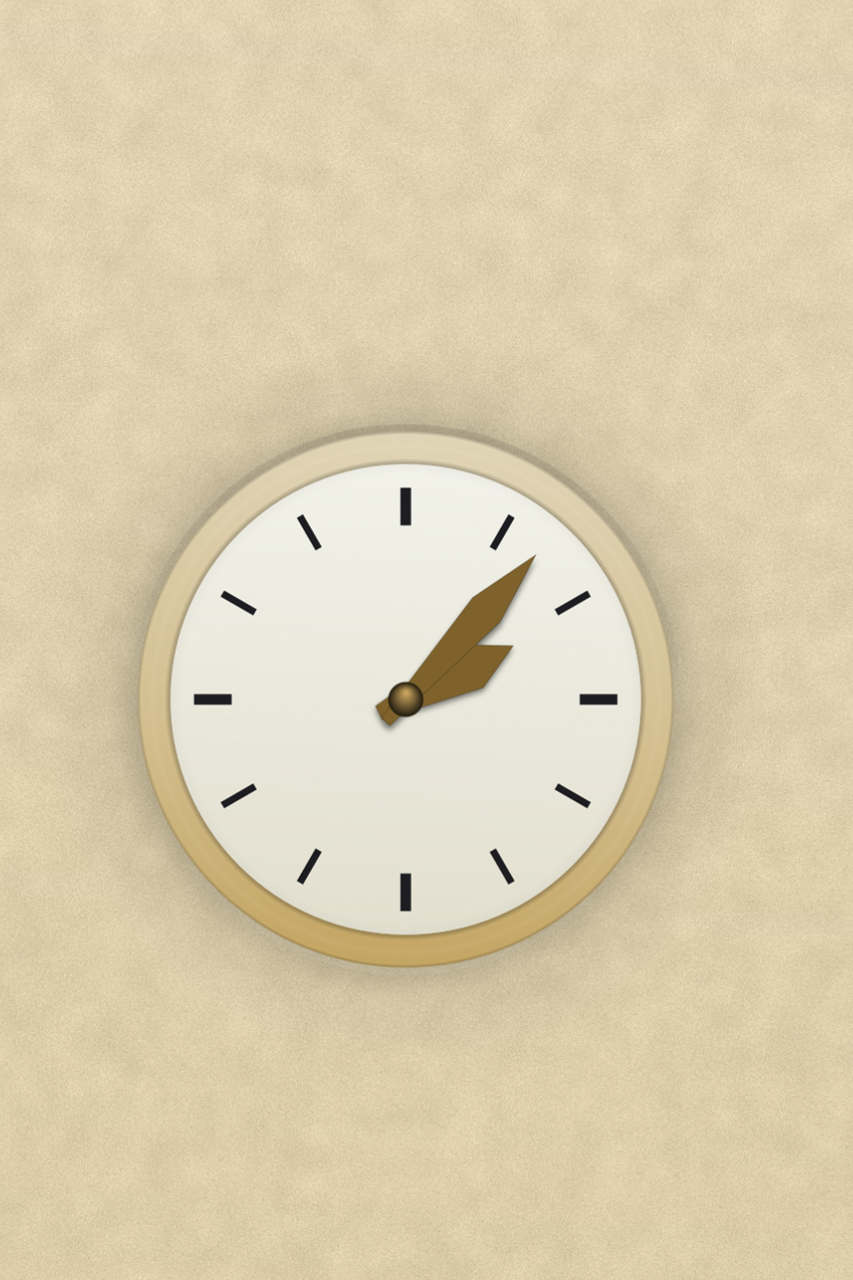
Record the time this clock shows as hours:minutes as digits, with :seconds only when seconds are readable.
2:07
